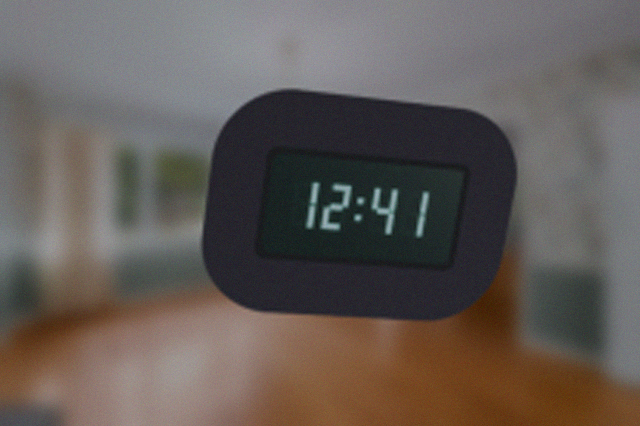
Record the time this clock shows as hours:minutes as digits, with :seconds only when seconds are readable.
12:41
